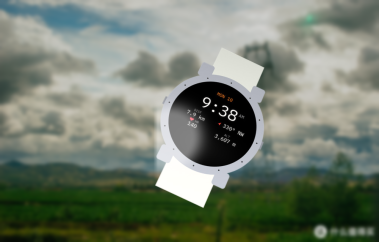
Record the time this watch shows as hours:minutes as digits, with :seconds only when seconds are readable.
9:38
